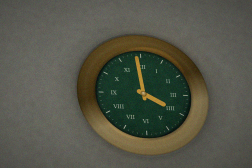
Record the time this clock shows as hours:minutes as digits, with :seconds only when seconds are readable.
3:59
